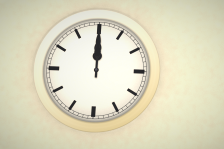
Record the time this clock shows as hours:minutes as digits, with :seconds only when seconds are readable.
12:00
